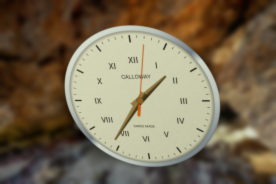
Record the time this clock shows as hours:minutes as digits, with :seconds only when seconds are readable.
1:36:02
